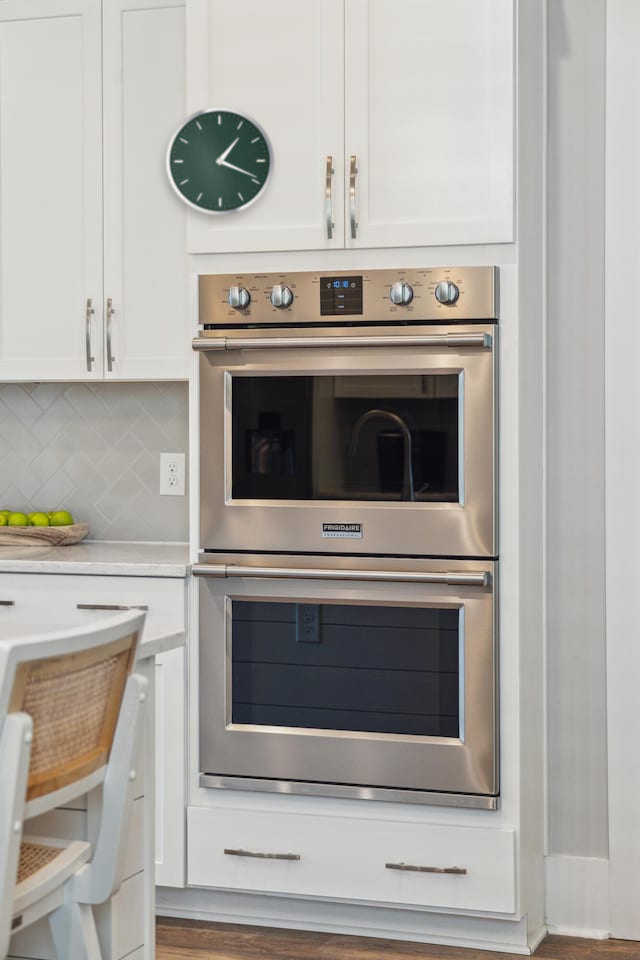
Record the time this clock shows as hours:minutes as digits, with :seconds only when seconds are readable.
1:19
